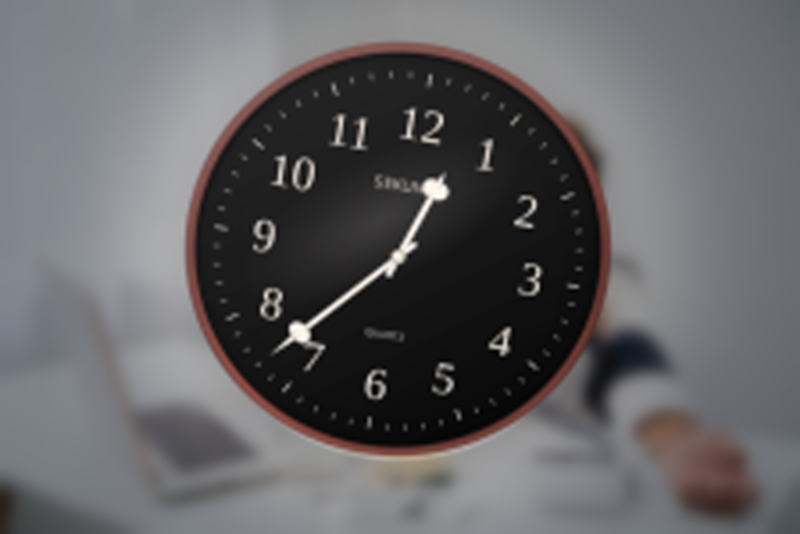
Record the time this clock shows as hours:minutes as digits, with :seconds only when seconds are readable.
12:37
